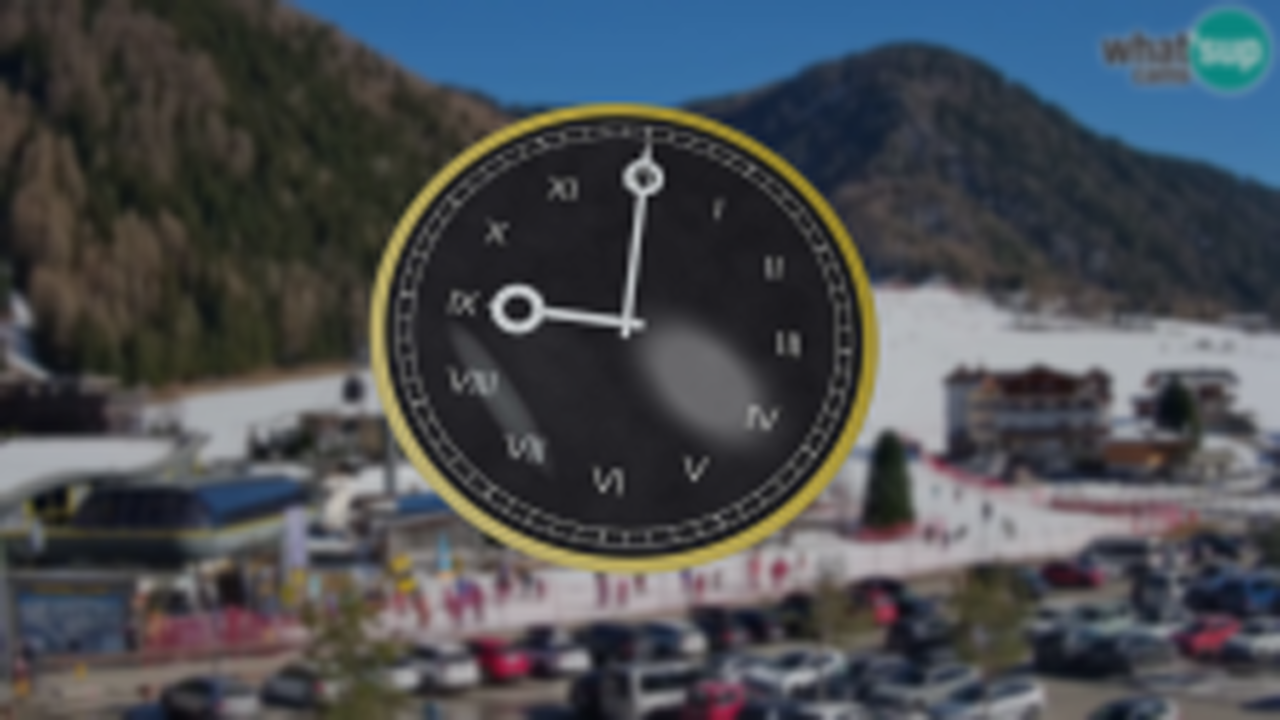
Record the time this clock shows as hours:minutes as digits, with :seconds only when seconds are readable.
9:00
